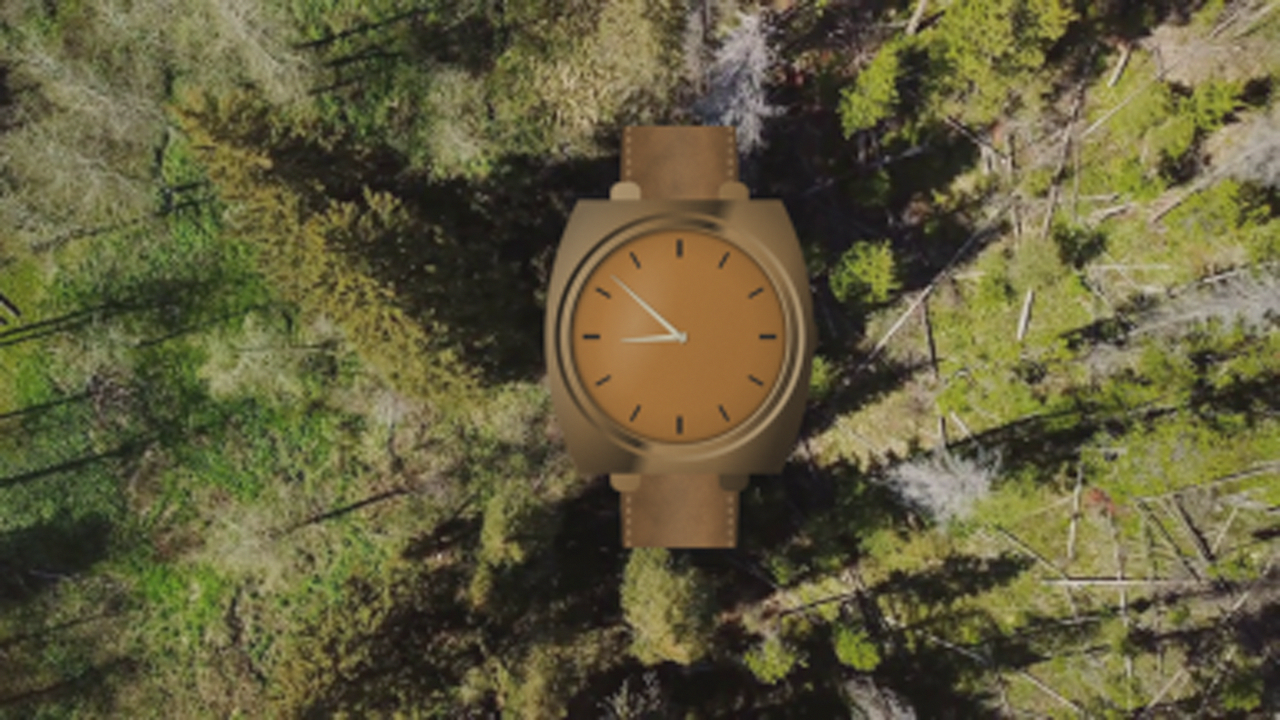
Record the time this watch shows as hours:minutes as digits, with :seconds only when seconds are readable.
8:52
